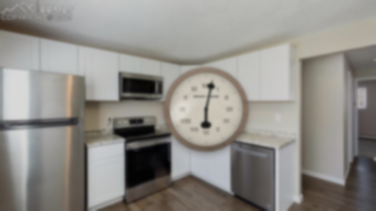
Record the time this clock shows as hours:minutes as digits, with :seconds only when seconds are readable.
6:02
